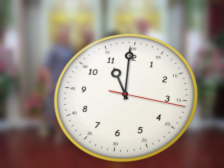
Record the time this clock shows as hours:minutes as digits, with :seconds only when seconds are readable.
10:59:16
